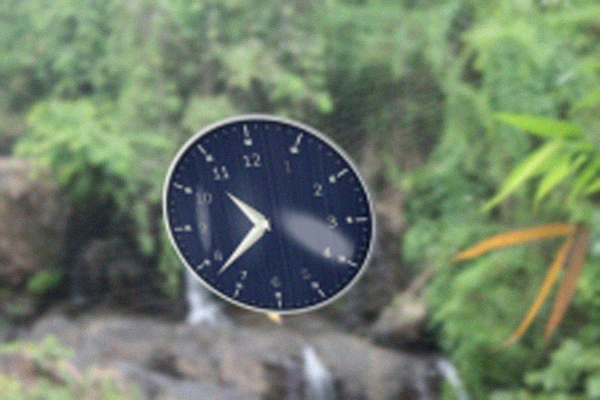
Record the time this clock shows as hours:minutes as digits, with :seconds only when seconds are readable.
10:38
